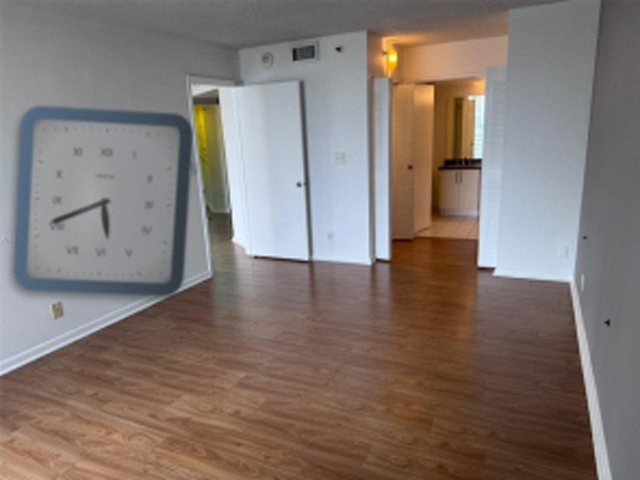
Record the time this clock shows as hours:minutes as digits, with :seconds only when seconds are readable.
5:41
